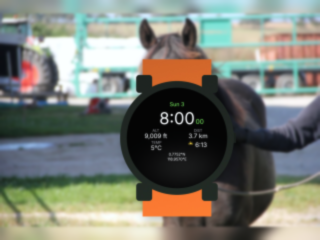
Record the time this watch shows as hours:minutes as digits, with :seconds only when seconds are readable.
8:00
